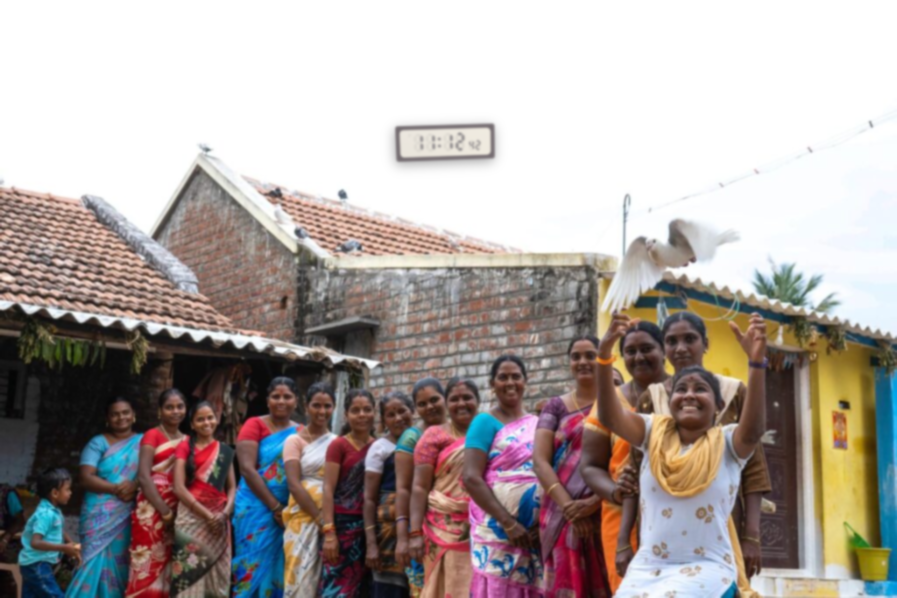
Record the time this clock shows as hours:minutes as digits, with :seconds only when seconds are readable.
11:12
